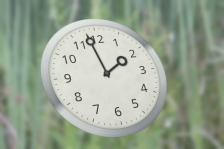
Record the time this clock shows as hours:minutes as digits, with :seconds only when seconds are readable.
1:58
